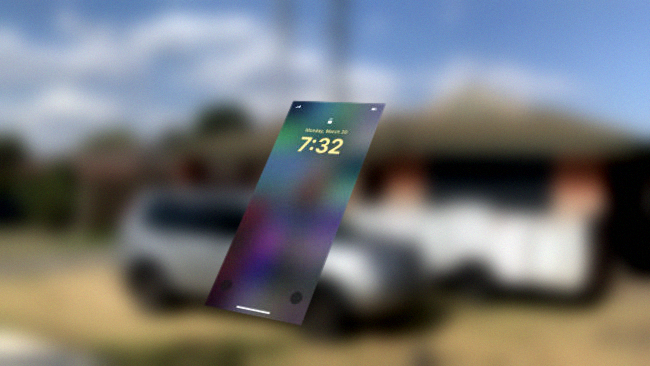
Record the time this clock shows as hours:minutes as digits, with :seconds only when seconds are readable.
7:32
